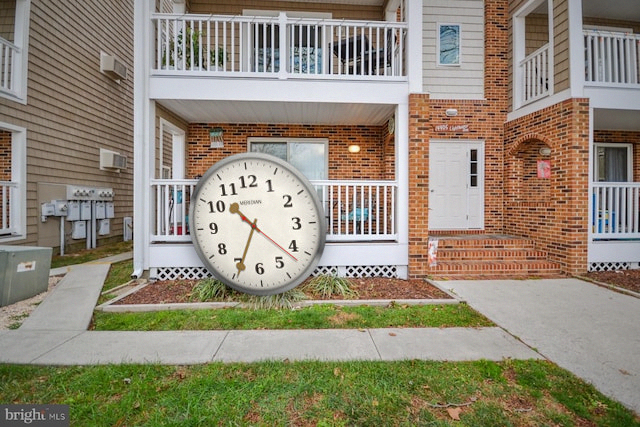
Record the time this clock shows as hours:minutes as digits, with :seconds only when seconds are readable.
10:34:22
